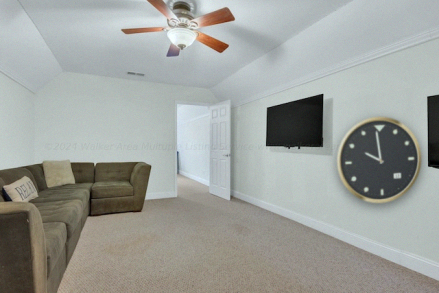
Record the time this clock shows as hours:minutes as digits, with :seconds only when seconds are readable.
9:59
